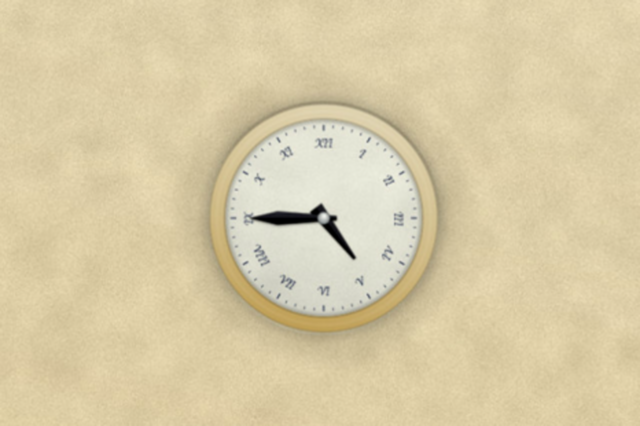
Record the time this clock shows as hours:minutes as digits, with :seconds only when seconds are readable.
4:45
